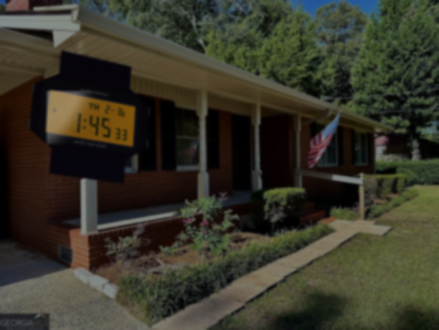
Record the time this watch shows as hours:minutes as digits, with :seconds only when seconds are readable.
1:45
